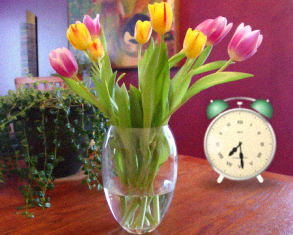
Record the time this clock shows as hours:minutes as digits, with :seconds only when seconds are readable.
7:29
